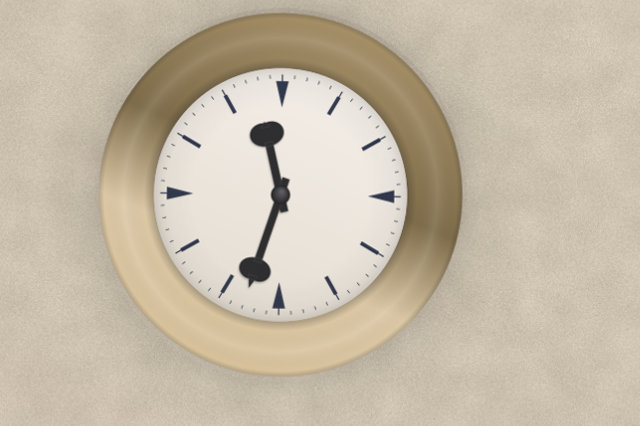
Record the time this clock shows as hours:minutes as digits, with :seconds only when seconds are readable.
11:33
